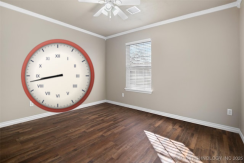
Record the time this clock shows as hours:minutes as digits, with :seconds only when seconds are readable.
8:43
